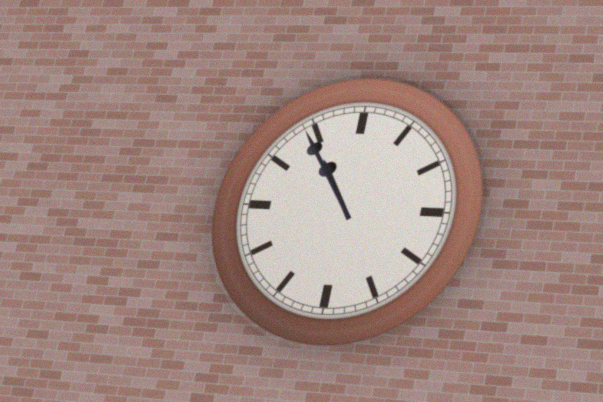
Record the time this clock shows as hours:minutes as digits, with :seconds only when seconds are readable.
10:54
